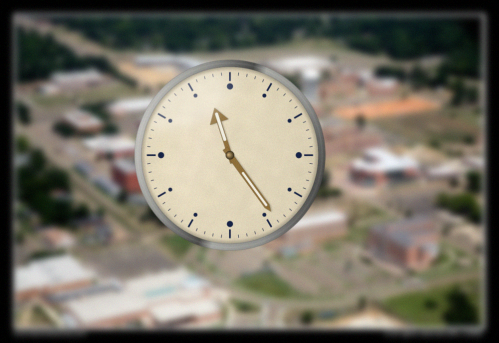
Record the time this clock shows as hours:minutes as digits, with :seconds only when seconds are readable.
11:24
